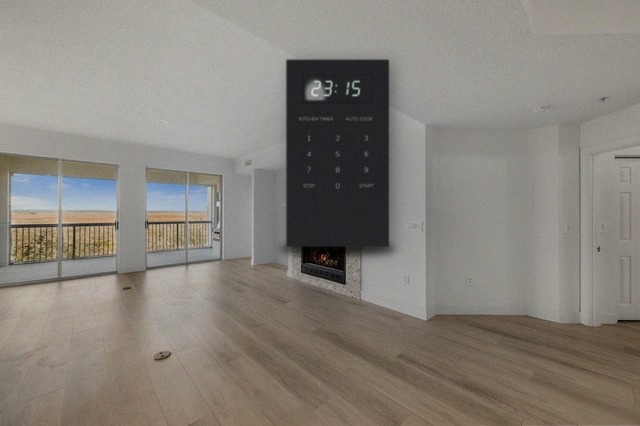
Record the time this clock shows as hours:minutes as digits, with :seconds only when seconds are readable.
23:15
